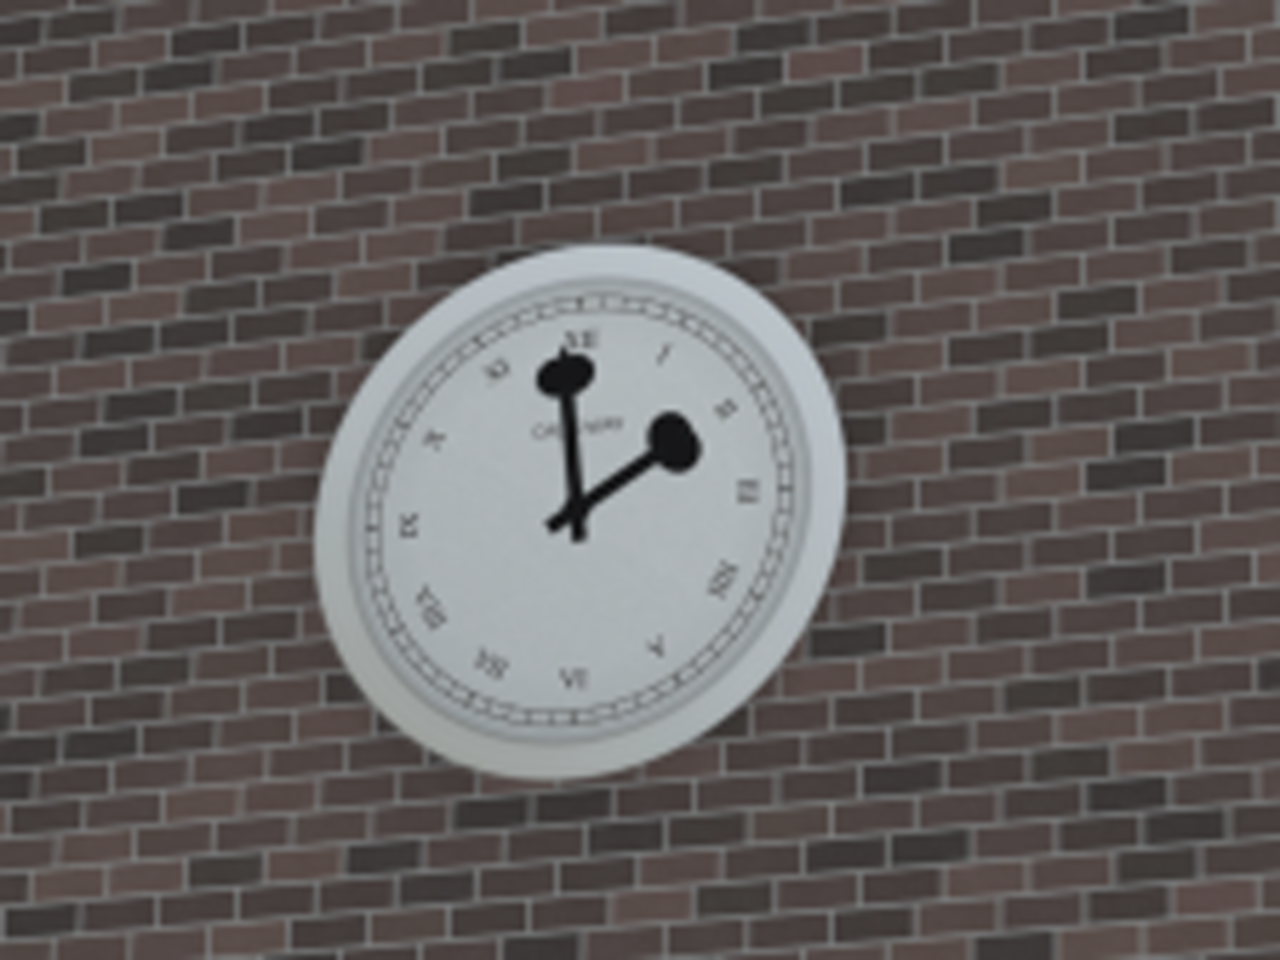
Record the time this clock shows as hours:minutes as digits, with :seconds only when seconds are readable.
1:59
